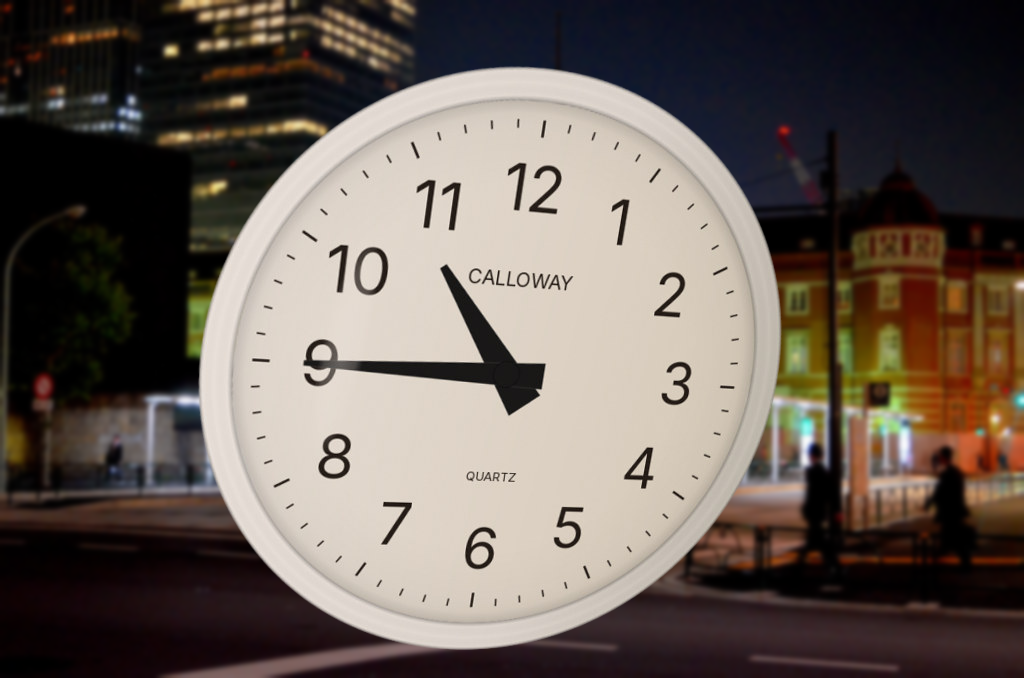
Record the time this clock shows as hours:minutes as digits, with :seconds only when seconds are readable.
10:45
